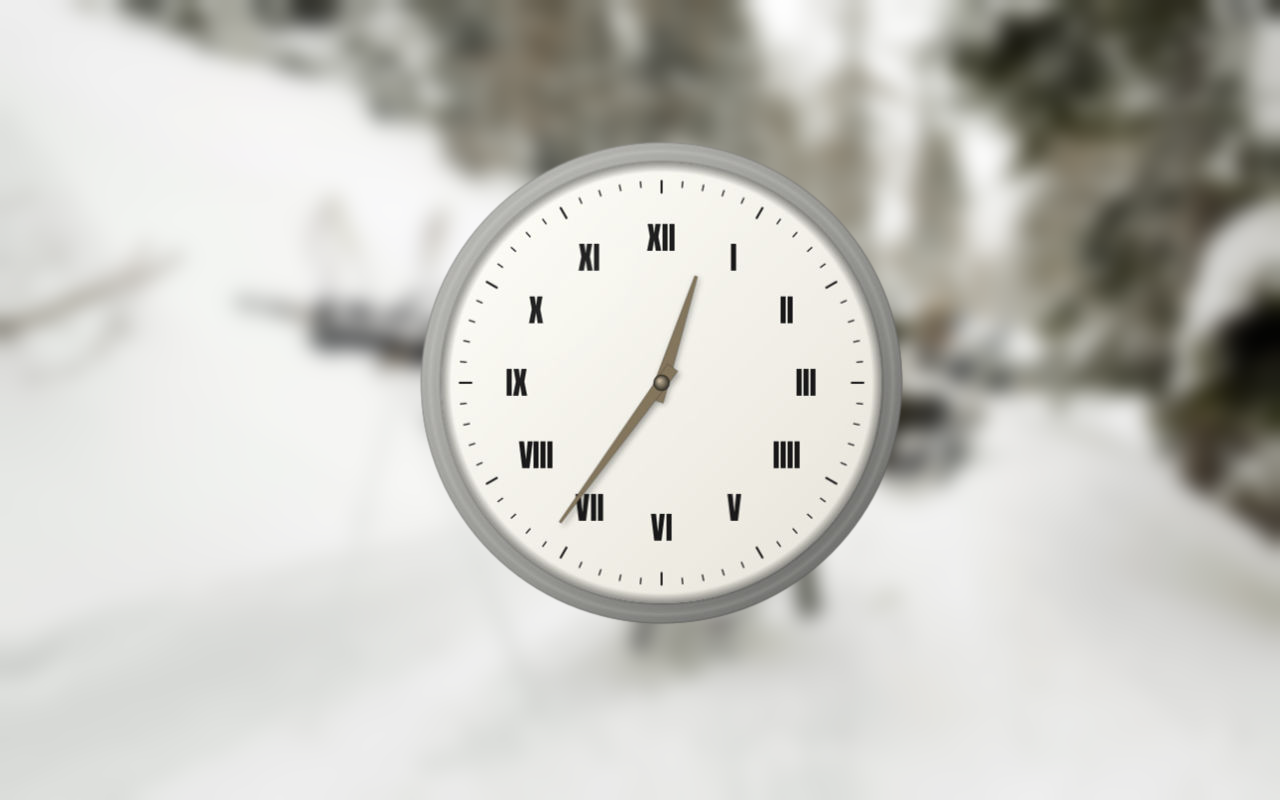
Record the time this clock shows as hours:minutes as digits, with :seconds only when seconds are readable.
12:36
